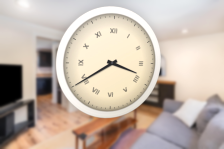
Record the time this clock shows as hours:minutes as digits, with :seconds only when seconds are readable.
3:40
